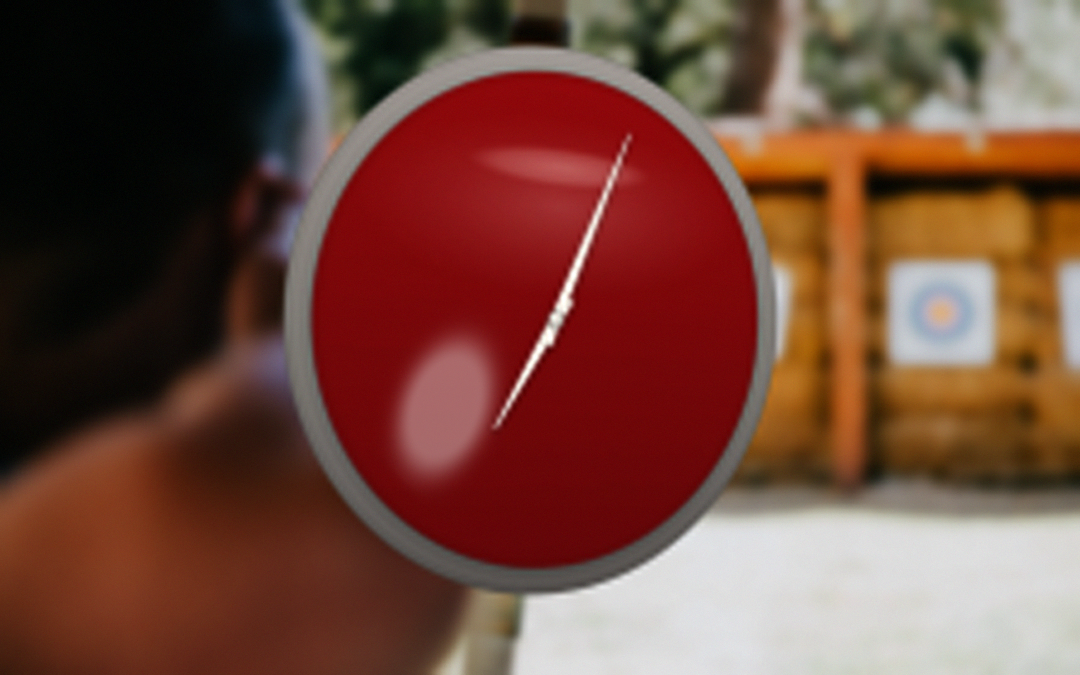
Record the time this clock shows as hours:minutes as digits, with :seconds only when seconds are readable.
7:04
